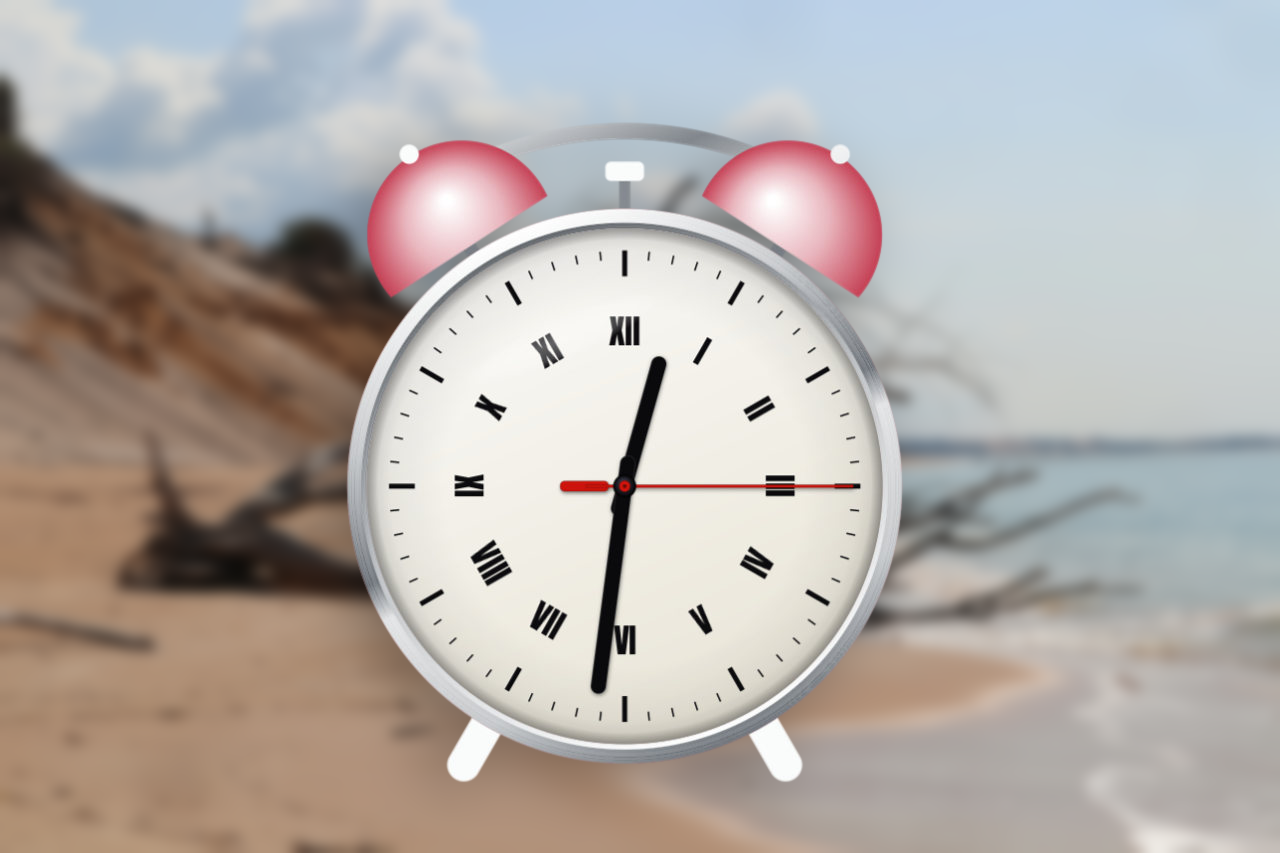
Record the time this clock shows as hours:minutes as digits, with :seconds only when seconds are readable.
12:31:15
